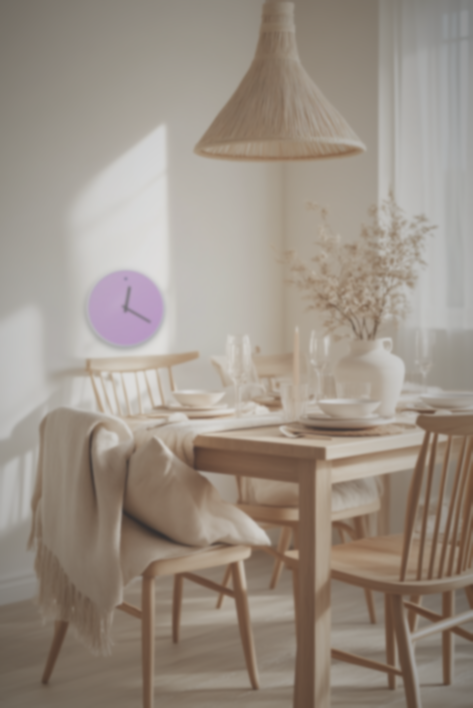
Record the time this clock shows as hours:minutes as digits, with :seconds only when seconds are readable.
12:20
